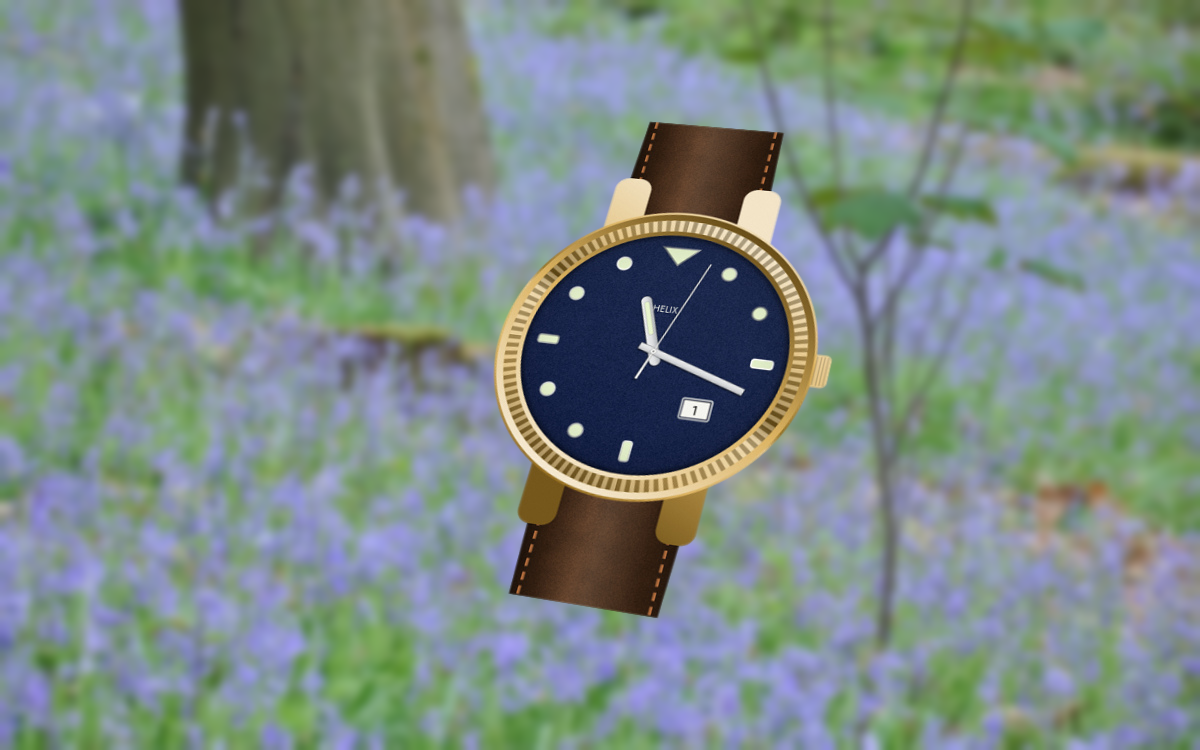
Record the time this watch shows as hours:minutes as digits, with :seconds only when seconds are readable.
11:18:03
